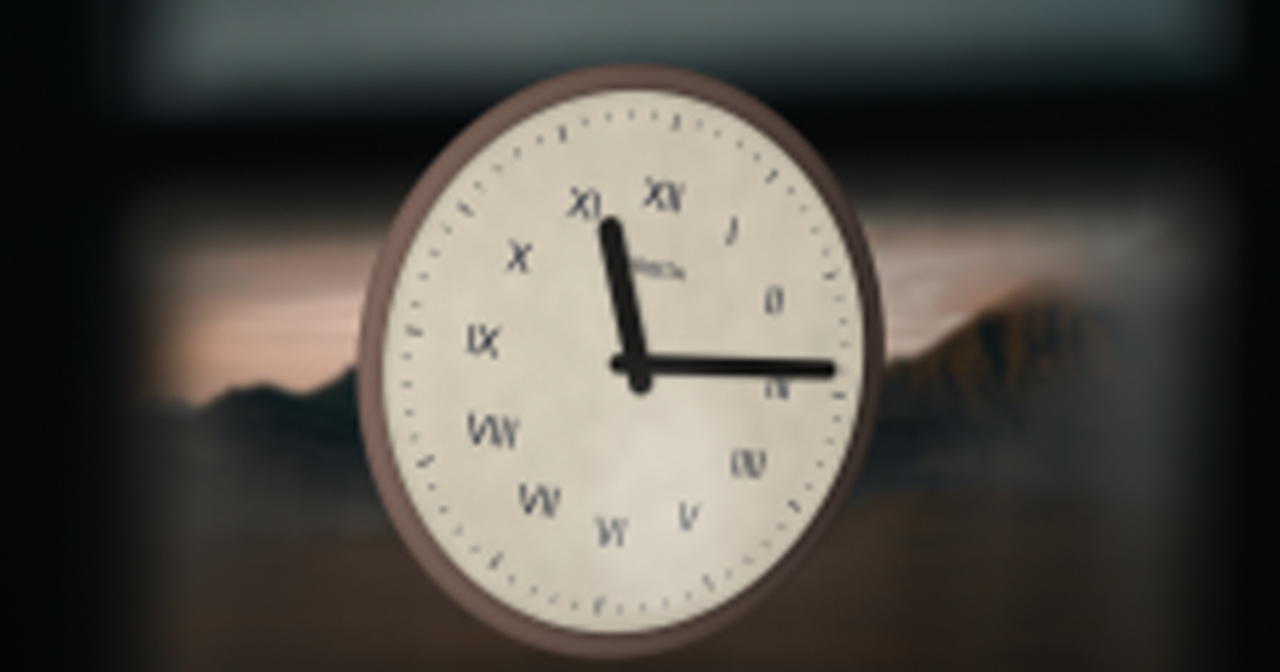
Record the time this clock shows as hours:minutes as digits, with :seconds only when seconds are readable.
11:14
